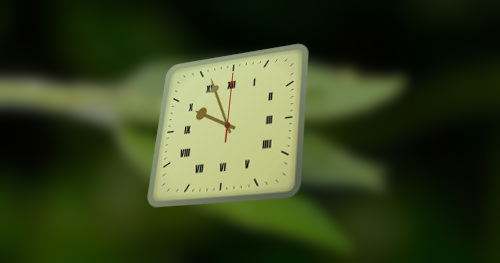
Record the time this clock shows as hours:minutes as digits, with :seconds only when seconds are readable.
9:56:00
